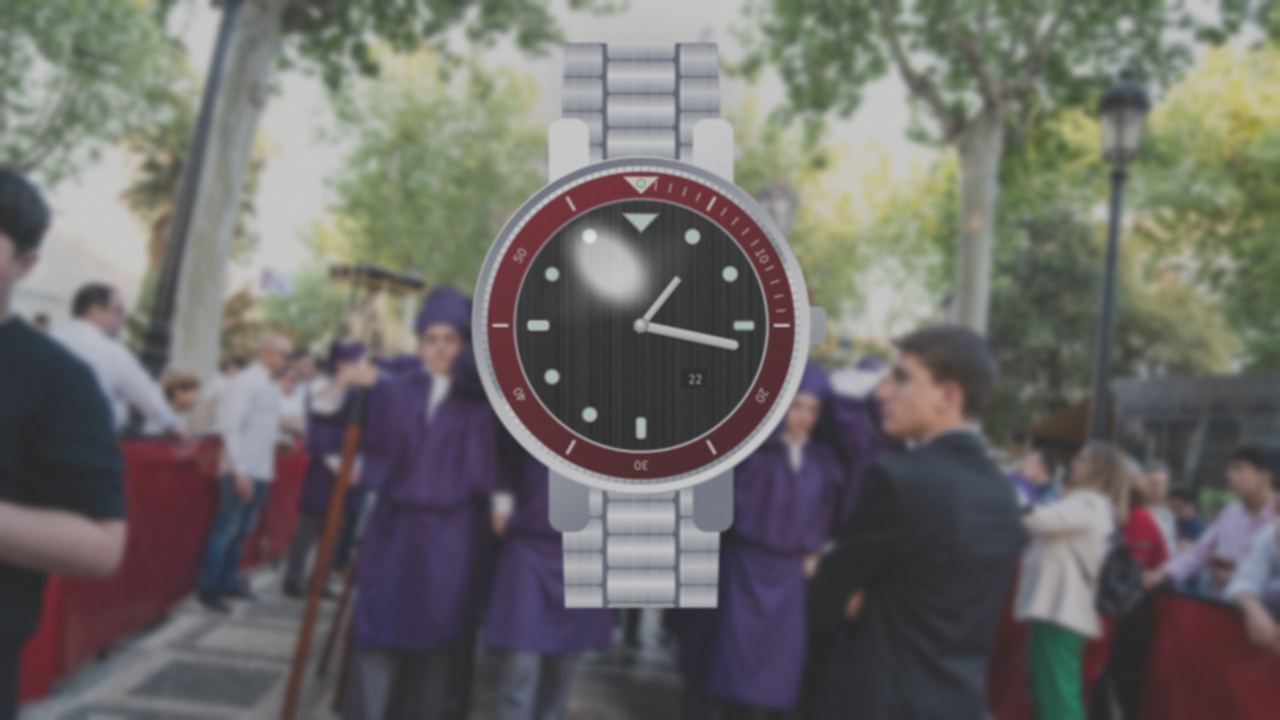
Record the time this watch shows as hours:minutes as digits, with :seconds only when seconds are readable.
1:17
